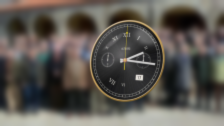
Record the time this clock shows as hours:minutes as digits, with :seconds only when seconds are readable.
2:16
